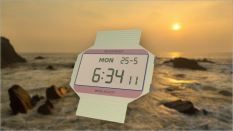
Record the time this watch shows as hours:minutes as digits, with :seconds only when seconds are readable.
6:34:11
